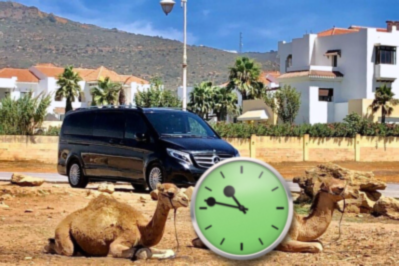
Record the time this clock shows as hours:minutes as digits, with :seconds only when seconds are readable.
10:47
